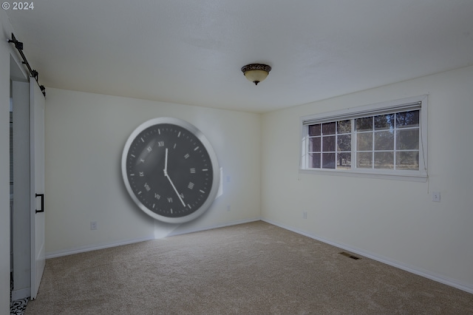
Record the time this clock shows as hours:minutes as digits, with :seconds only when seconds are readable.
12:26
